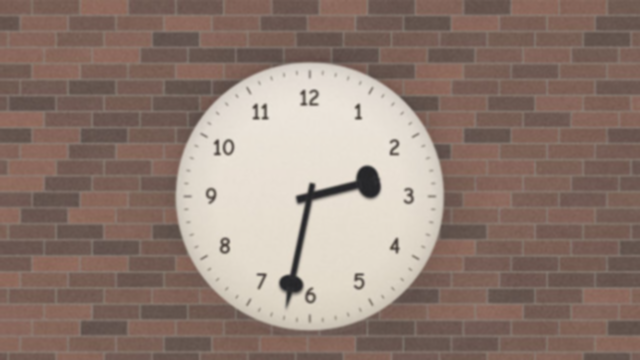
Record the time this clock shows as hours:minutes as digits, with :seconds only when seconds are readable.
2:32
